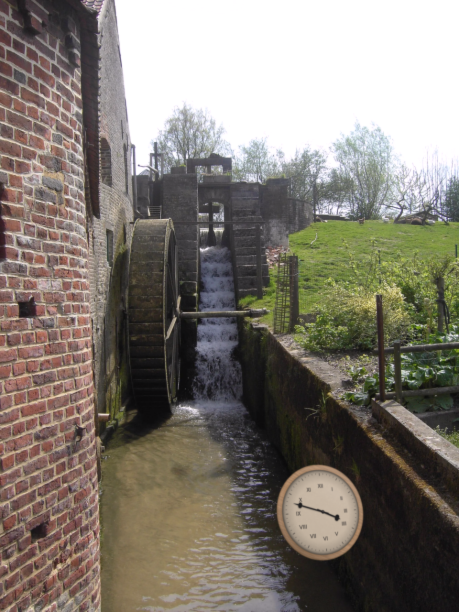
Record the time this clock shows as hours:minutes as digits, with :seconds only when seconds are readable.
3:48
